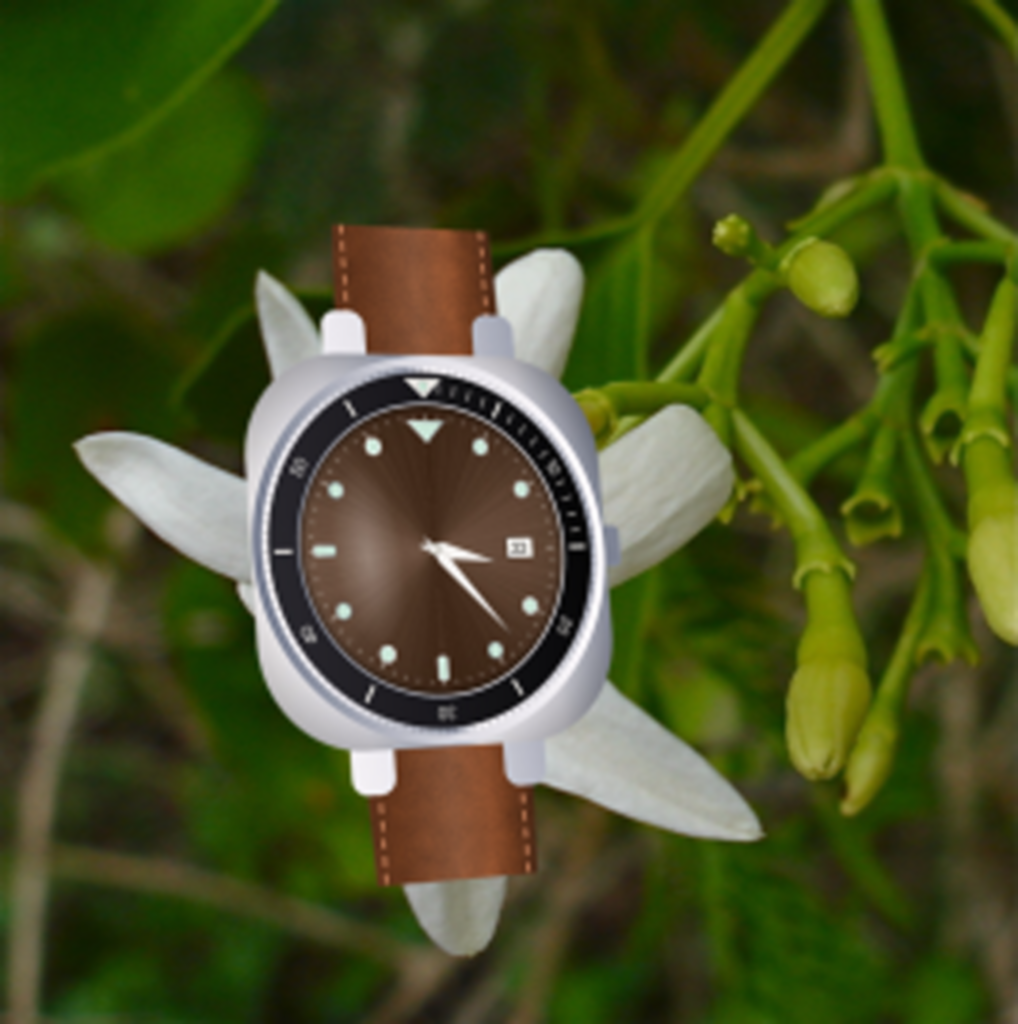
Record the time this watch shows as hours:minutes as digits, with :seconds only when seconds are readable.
3:23
